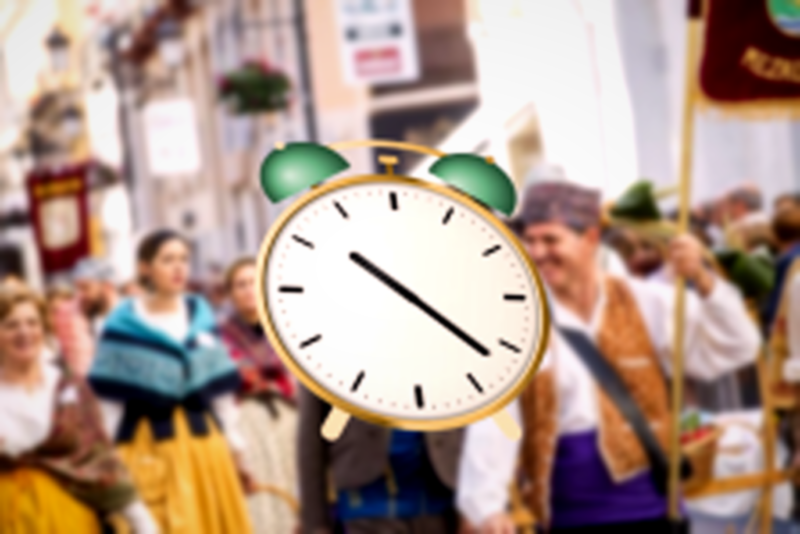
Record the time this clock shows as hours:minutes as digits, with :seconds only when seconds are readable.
10:22
